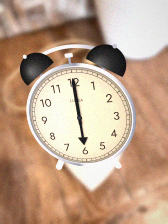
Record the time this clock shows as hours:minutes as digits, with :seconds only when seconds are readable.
6:00
